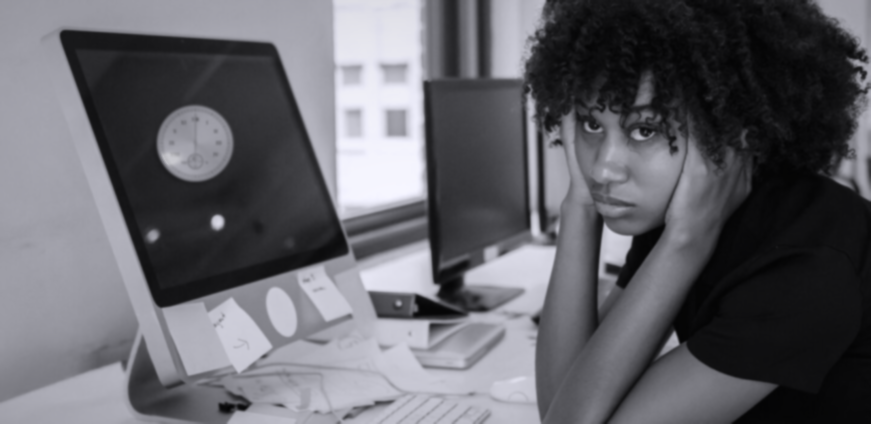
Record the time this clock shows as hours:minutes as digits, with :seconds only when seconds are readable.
6:00
